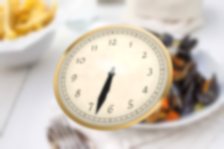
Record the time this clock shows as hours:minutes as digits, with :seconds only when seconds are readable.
6:33
